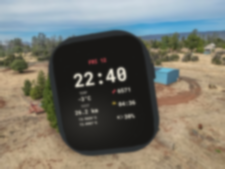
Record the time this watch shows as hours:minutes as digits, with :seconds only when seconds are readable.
22:40
